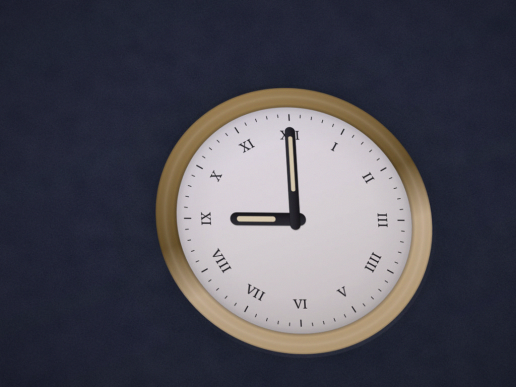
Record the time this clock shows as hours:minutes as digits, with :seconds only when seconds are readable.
9:00
